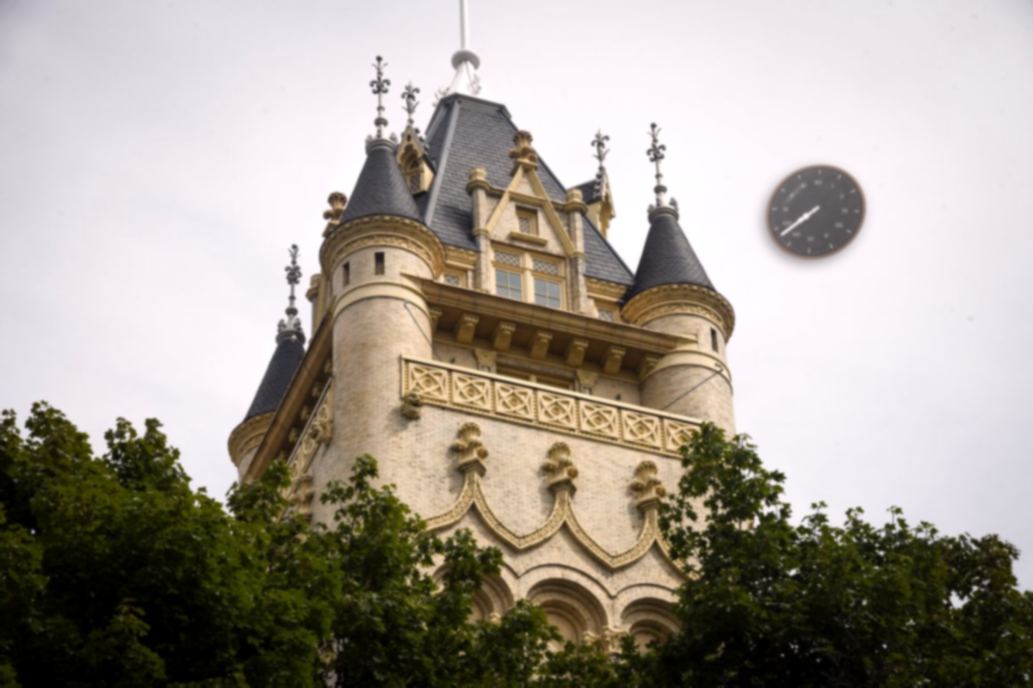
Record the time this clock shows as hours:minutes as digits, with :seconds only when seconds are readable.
7:38
